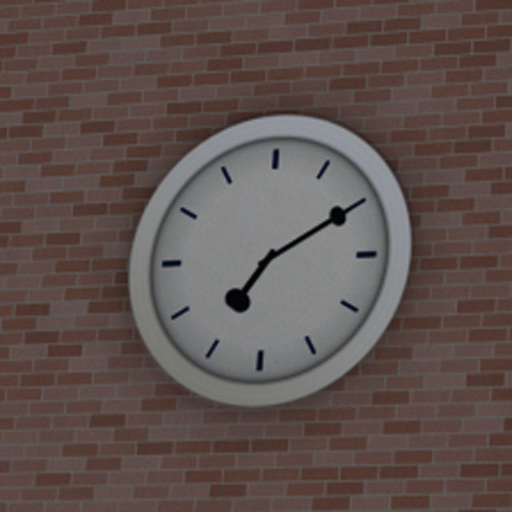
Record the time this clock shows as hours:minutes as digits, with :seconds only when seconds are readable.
7:10
